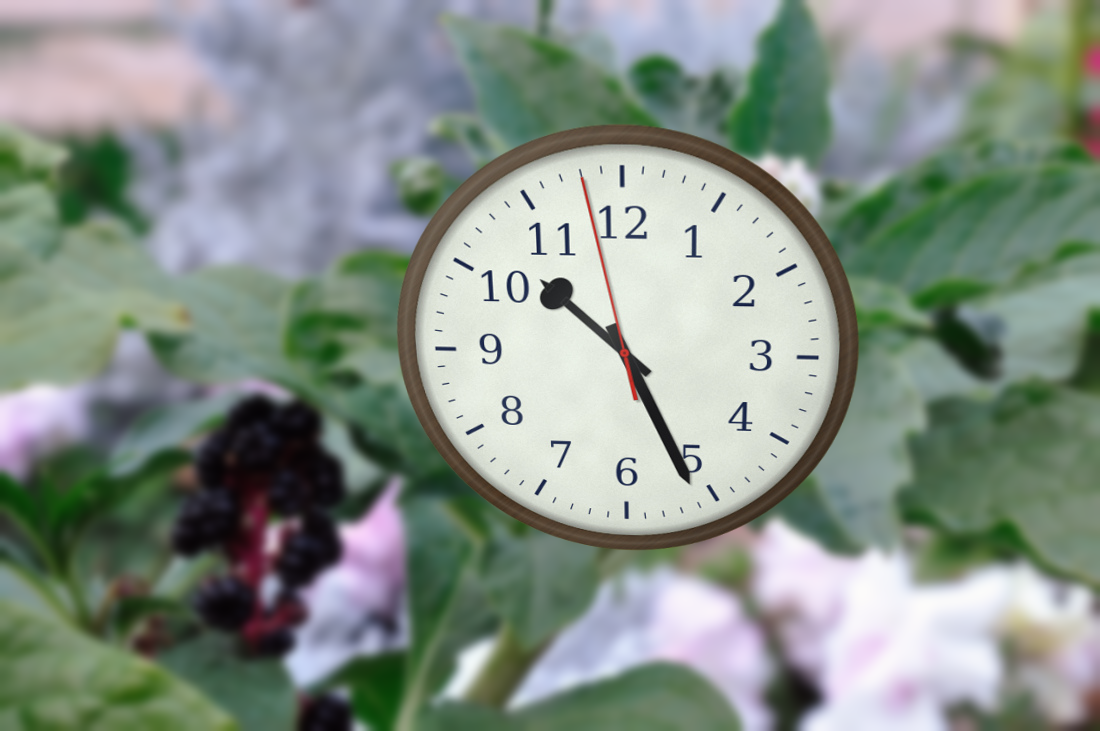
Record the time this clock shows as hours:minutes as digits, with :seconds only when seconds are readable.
10:25:58
